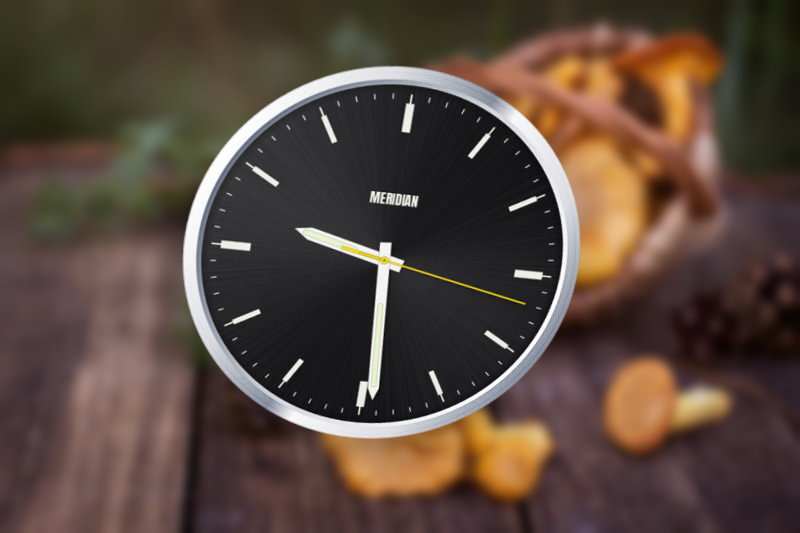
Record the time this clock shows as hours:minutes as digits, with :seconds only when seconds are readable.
9:29:17
